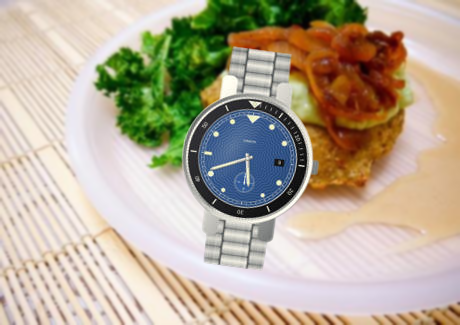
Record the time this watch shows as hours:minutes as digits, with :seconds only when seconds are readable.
5:41
